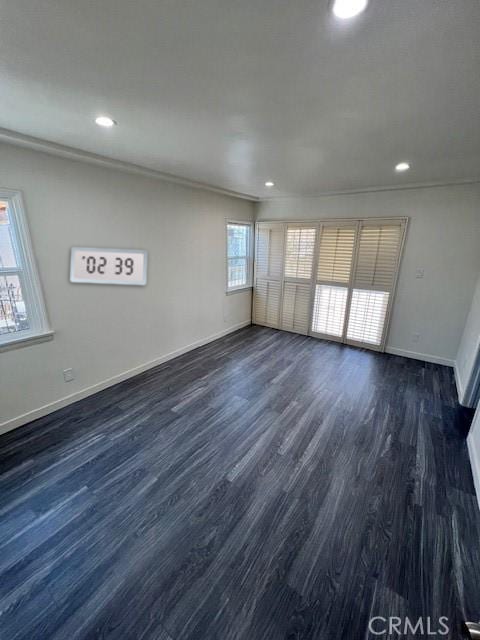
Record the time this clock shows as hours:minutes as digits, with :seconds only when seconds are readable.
2:39
